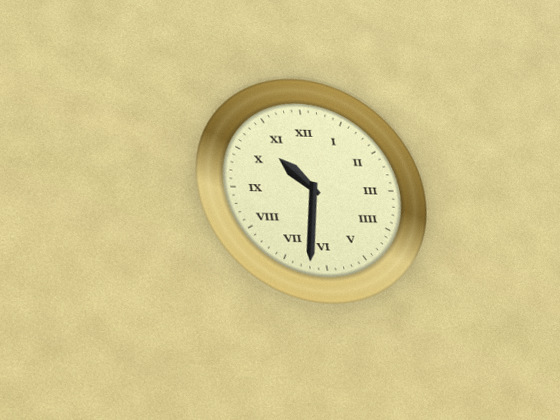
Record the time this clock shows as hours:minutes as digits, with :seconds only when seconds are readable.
10:32
